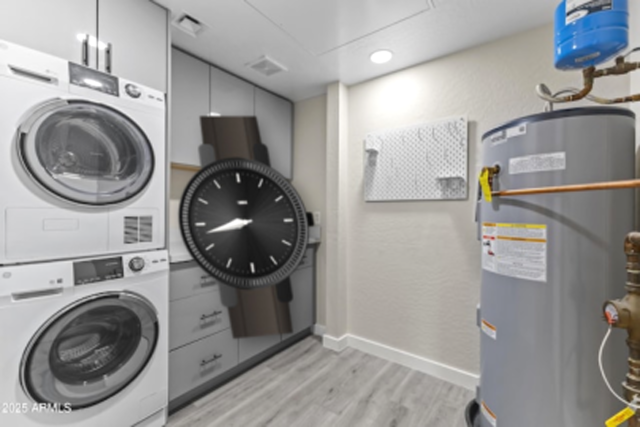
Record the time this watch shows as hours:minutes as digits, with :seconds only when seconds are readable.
8:43
